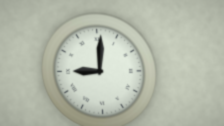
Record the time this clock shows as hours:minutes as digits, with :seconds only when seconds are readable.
9:01
